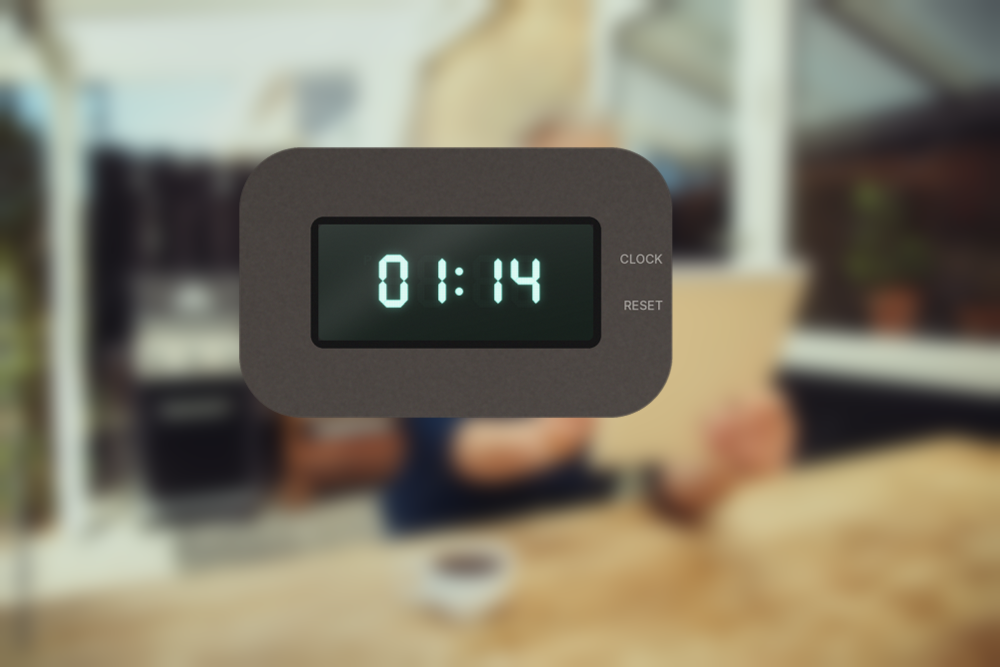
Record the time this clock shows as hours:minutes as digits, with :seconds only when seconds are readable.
1:14
